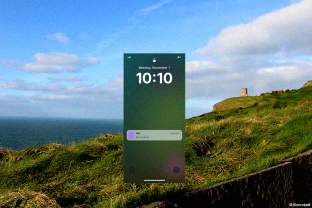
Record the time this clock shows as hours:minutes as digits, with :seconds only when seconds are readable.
10:10
